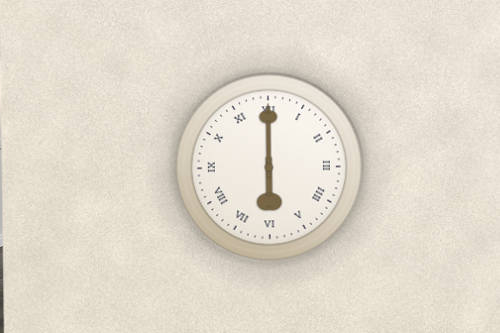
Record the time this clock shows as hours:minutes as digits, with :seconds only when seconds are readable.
6:00
